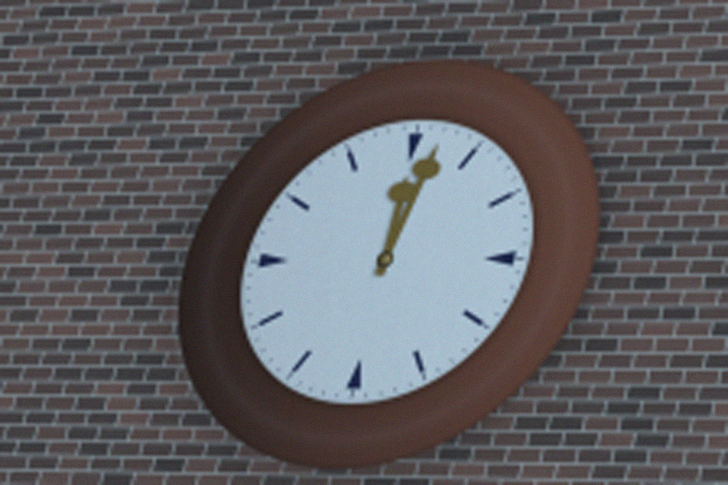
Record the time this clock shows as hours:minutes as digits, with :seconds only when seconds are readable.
12:02
